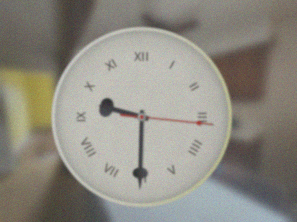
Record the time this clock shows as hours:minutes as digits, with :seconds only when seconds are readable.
9:30:16
